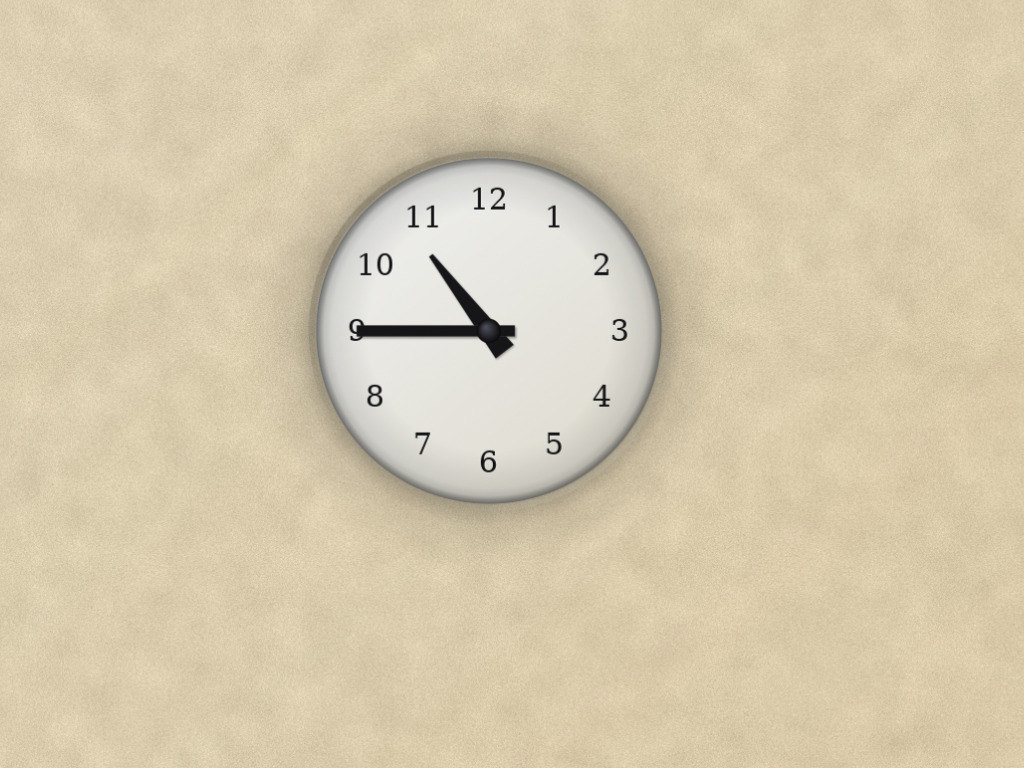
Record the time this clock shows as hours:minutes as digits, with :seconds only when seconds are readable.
10:45
